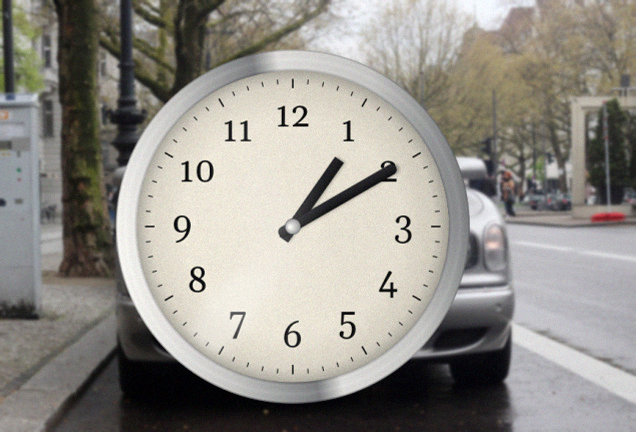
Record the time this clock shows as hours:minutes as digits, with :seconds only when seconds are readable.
1:10
